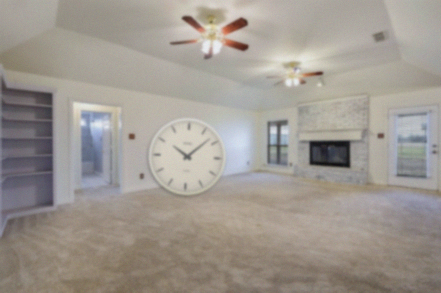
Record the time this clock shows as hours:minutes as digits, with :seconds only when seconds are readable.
10:08
